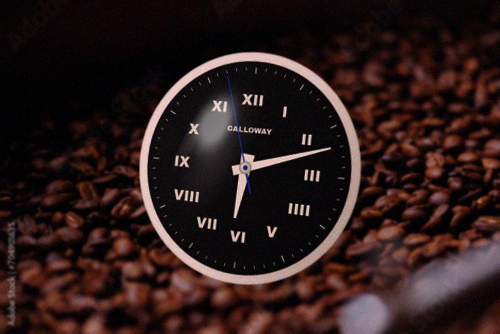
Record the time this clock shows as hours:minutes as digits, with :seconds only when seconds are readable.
6:11:57
